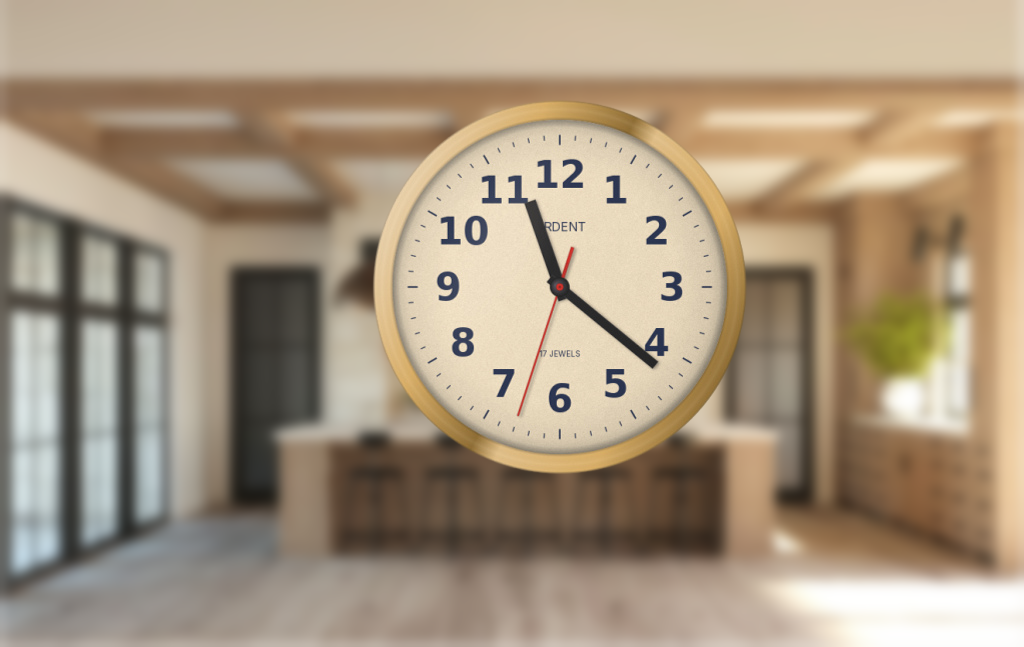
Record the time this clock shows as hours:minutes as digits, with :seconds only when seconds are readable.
11:21:33
